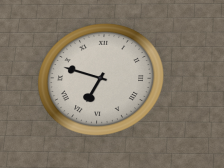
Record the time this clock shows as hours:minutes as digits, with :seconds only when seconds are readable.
6:48
